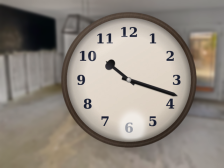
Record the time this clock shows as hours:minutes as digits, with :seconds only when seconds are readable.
10:18
